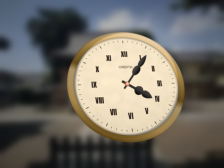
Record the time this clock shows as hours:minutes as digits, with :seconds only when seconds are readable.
4:06
